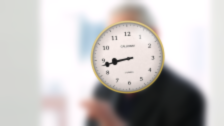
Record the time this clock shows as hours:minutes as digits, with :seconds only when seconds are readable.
8:43
